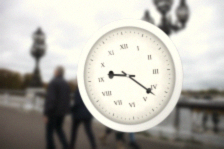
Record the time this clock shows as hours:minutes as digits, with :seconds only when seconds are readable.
9:22
